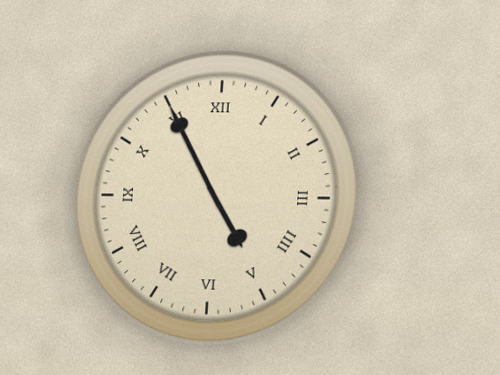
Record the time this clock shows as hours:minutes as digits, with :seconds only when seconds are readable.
4:55
